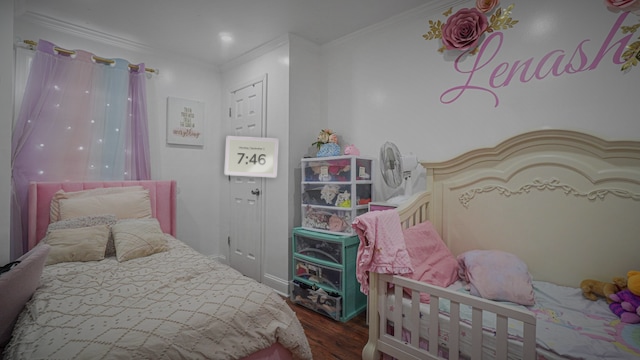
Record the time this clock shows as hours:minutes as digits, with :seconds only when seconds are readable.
7:46
